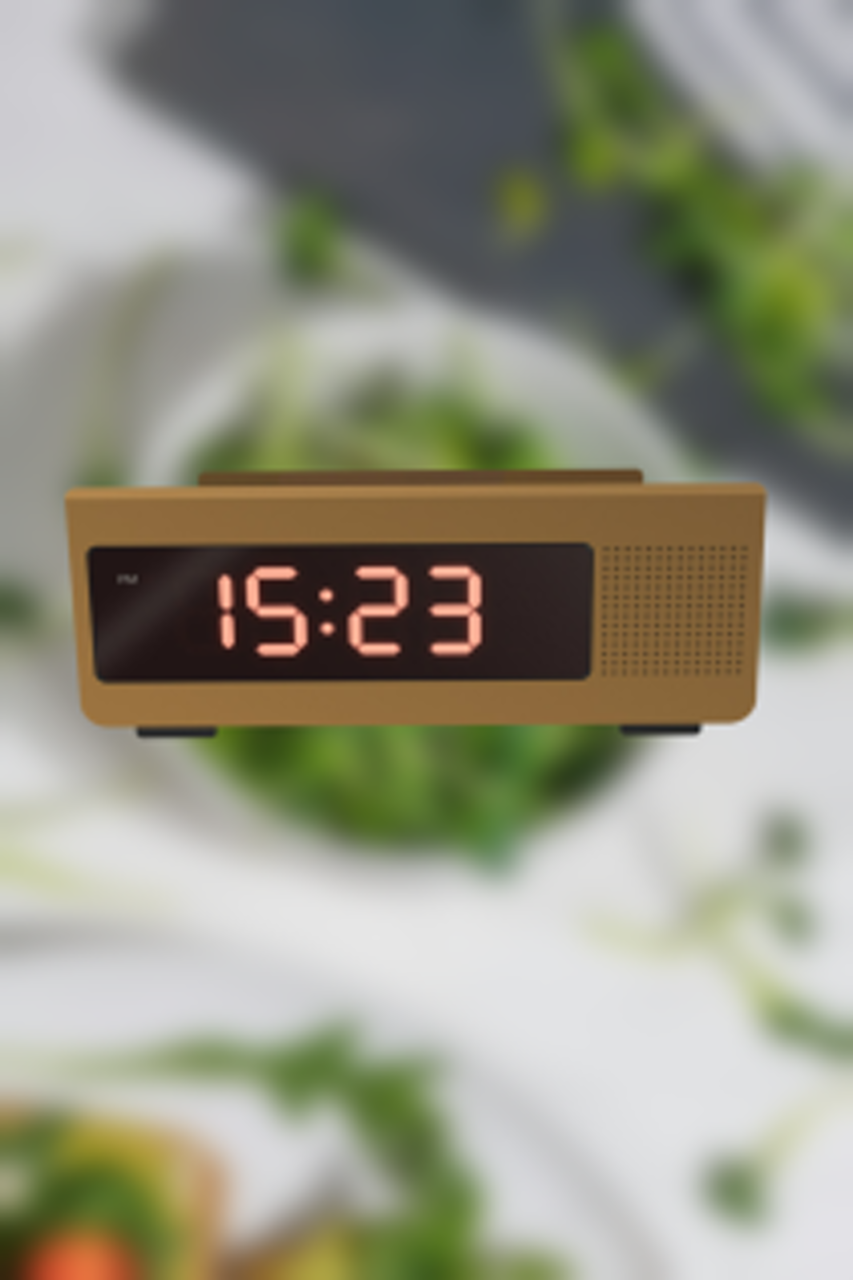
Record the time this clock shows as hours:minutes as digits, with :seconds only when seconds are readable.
15:23
